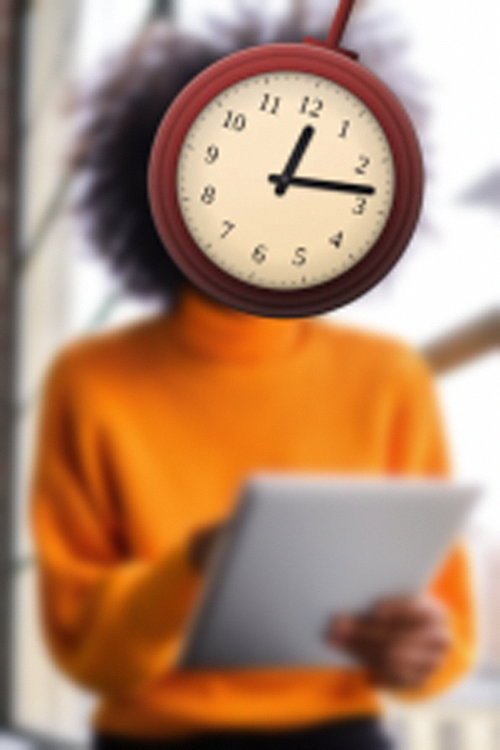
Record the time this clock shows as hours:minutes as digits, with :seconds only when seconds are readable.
12:13
